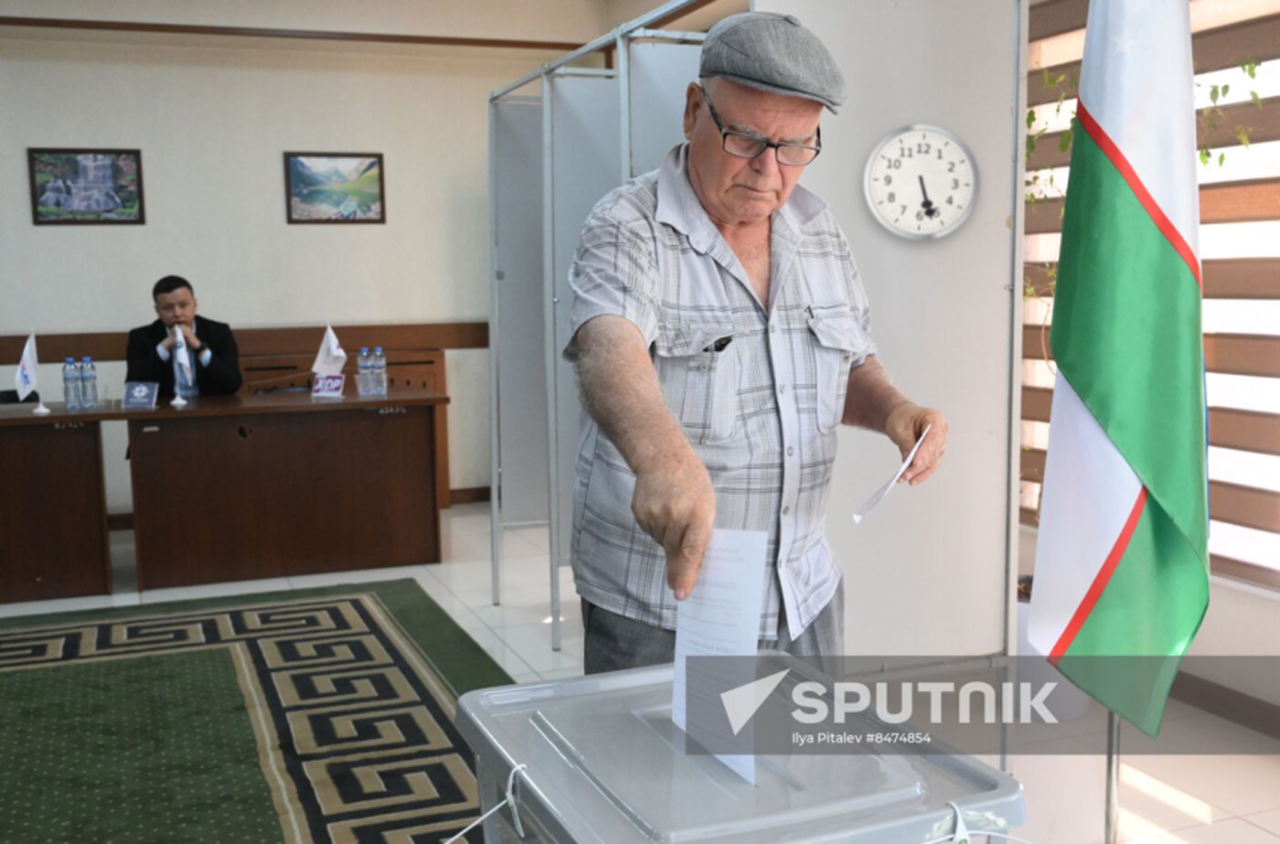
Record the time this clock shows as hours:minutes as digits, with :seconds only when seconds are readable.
5:27
